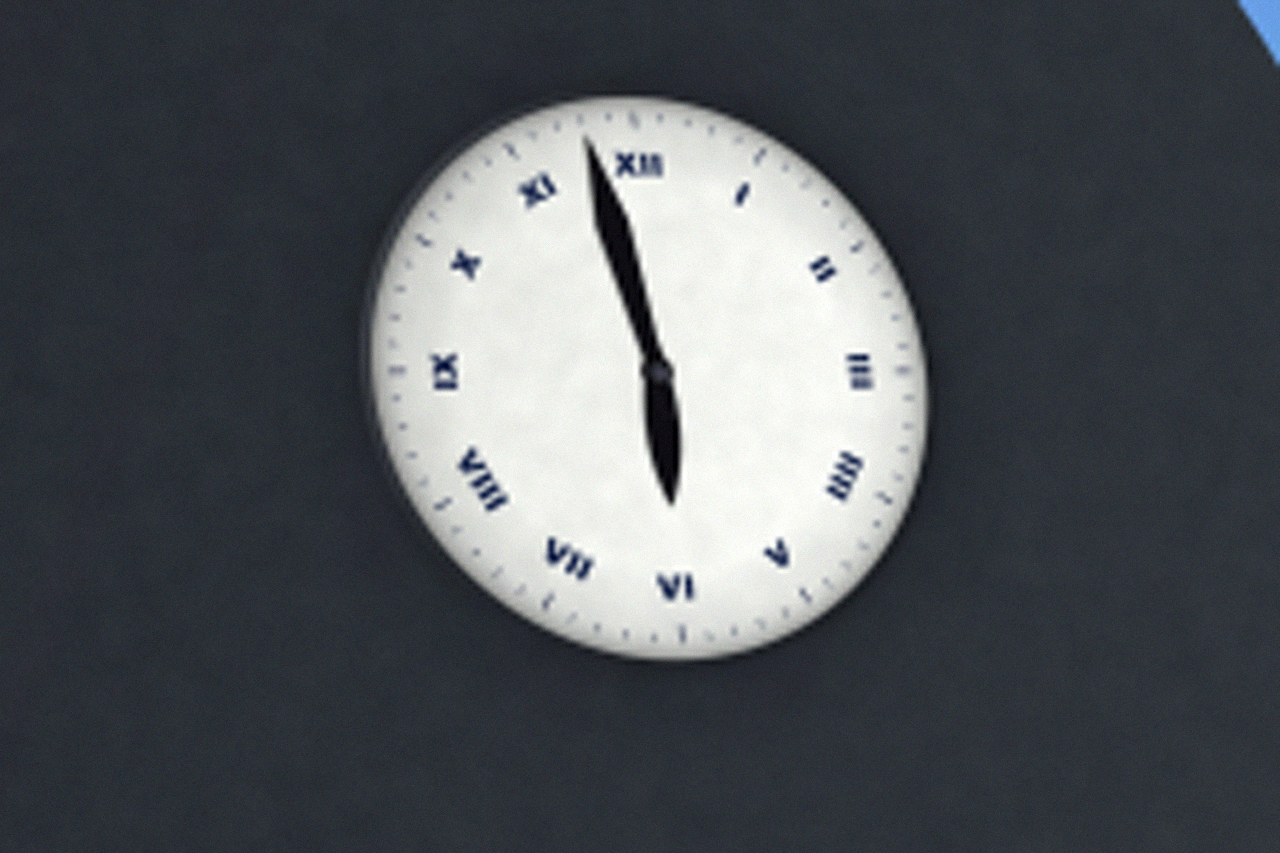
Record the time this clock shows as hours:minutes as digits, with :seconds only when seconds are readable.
5:58
